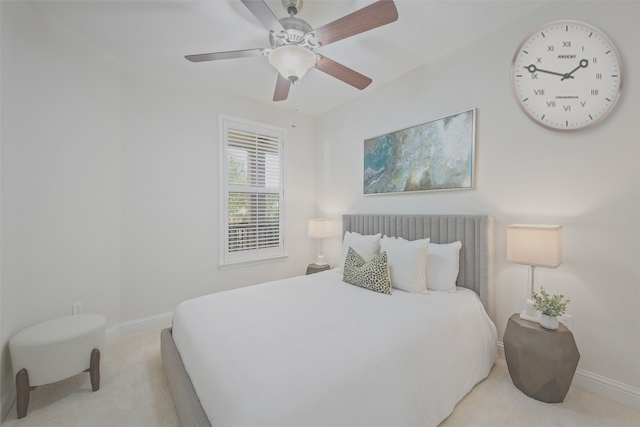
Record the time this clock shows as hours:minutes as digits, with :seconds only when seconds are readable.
1:47
